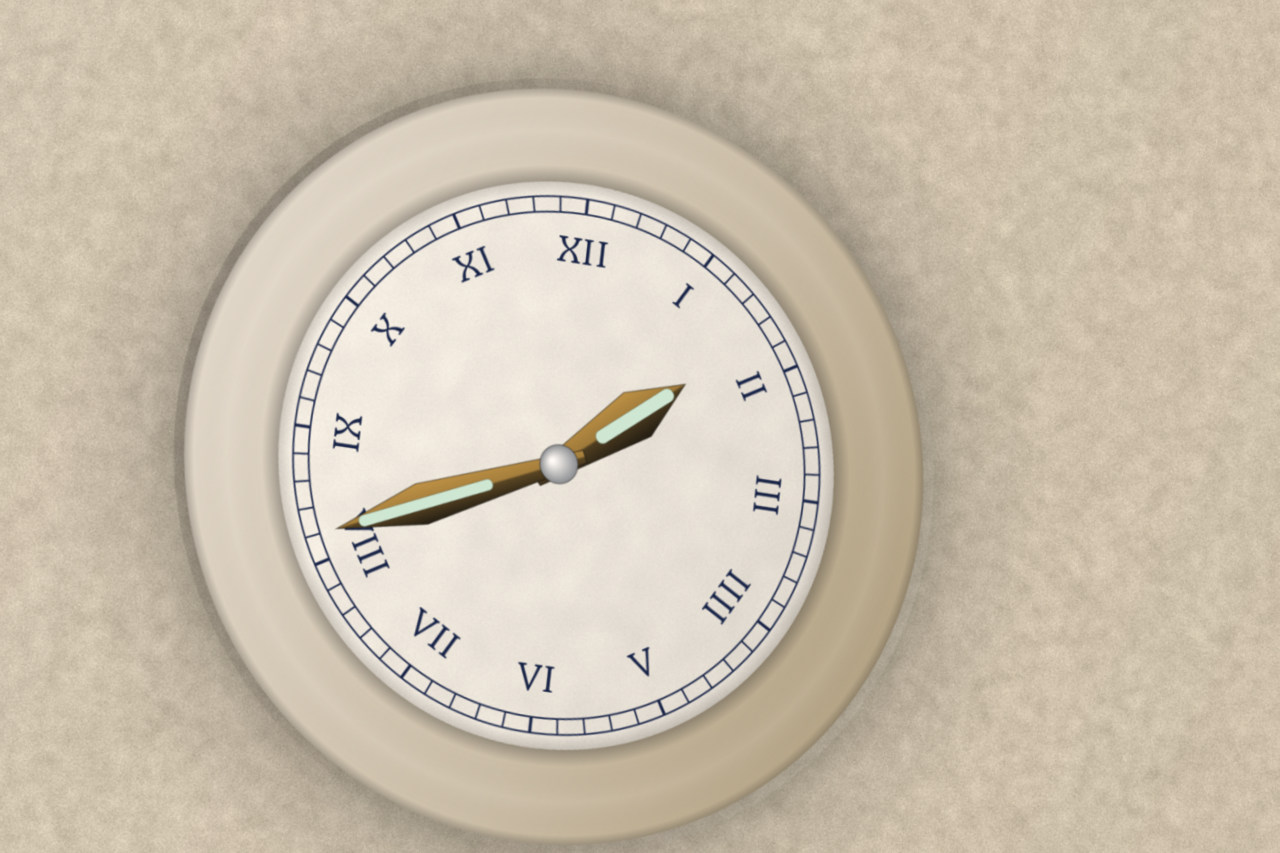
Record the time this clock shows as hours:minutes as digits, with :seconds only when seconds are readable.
1:41
